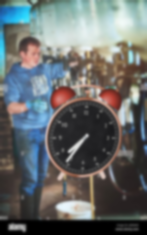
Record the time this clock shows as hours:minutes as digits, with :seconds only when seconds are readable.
7:36
